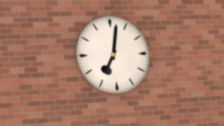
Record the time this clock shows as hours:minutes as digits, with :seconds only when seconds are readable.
7:02
